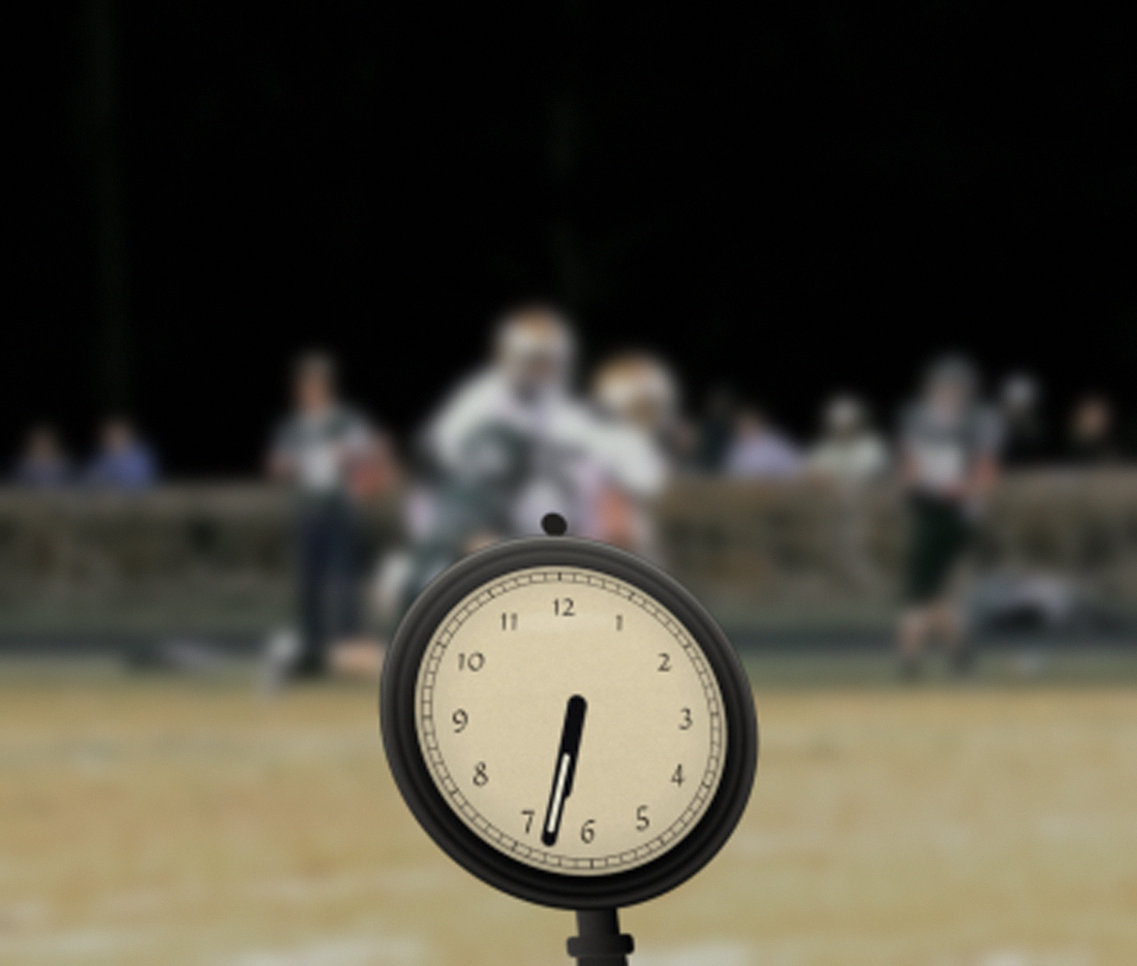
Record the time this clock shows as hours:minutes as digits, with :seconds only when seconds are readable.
6:33
